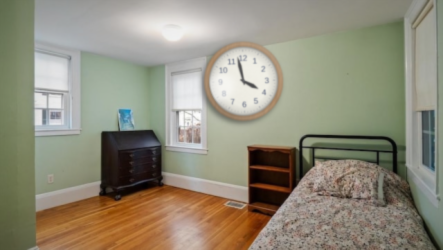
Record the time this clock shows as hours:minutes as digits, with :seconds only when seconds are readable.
3:58
